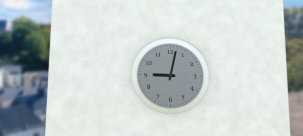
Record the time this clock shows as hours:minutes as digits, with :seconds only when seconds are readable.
9:02
